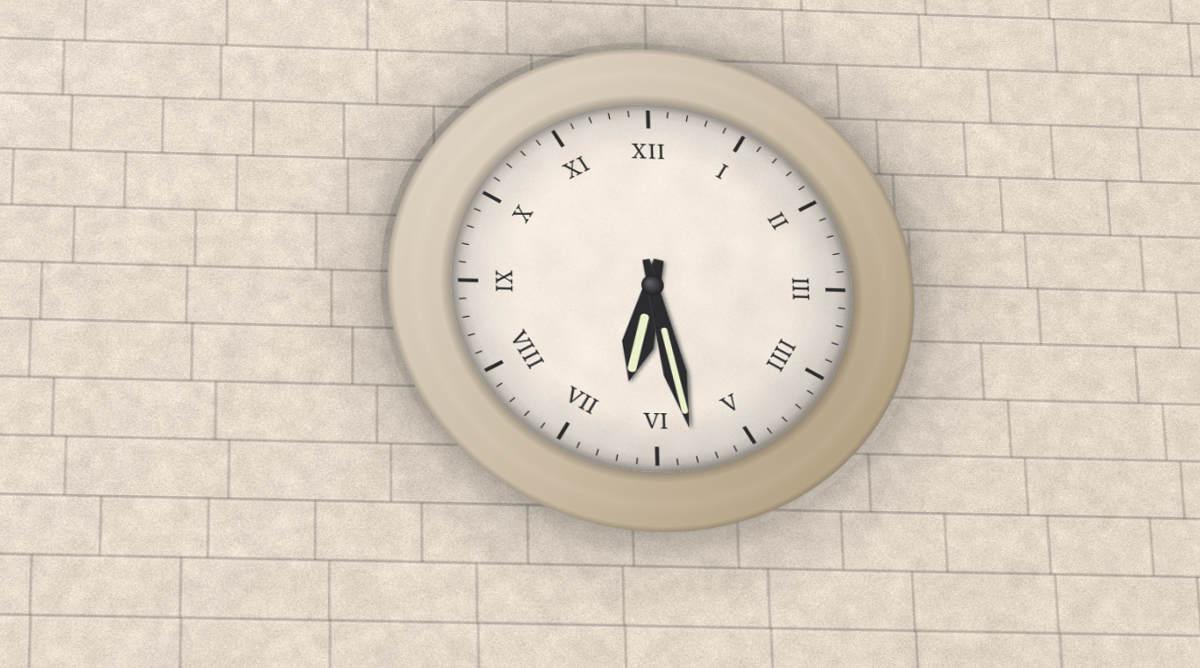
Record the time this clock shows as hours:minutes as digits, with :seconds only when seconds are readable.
6:28
